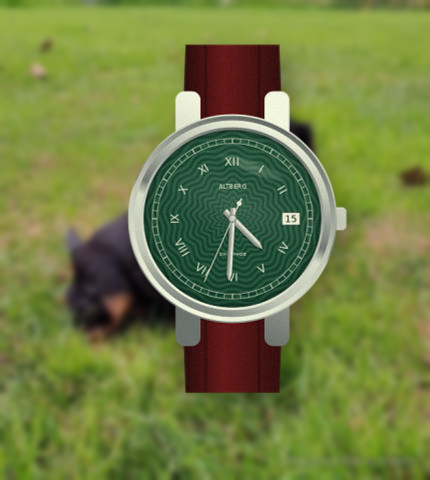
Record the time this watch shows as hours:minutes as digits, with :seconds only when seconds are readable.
4:30:34
